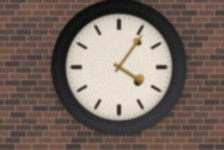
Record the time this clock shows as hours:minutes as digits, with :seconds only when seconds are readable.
4:06
